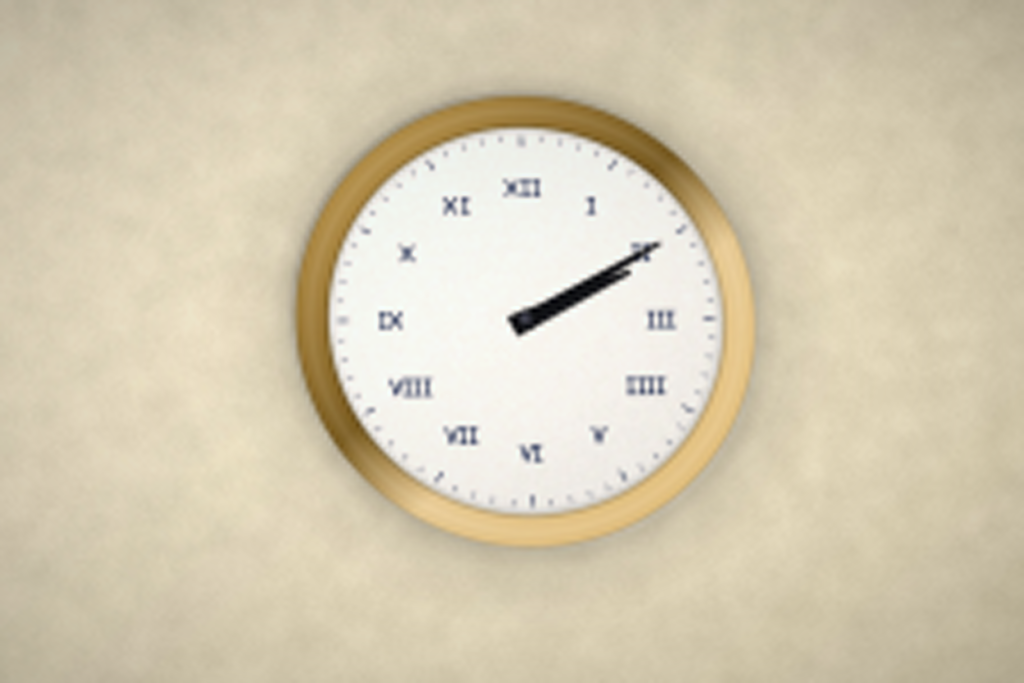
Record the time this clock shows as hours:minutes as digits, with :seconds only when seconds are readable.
2:10
